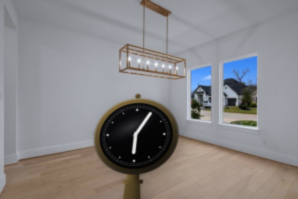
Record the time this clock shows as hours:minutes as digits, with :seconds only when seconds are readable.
6:05
